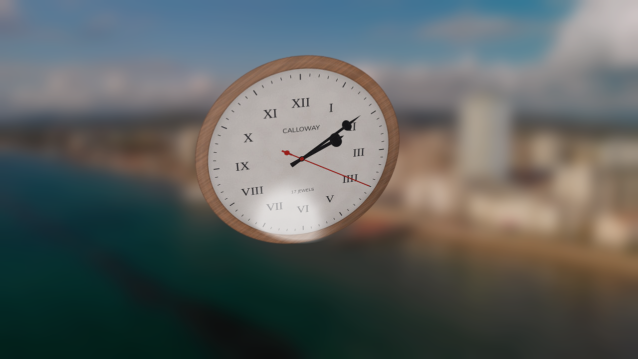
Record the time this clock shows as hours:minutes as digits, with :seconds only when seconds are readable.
2:09:20
